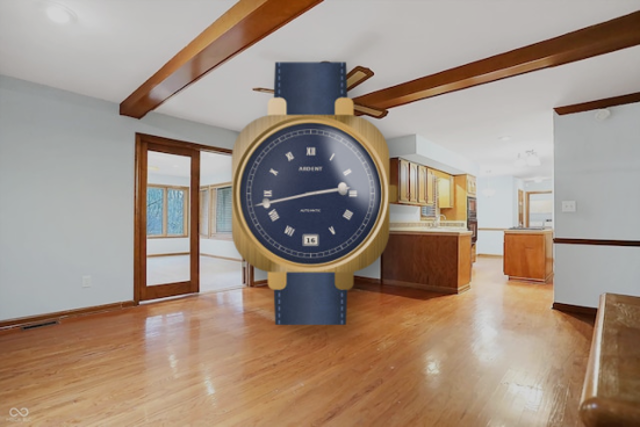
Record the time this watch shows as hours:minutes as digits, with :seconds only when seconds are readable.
2:43
